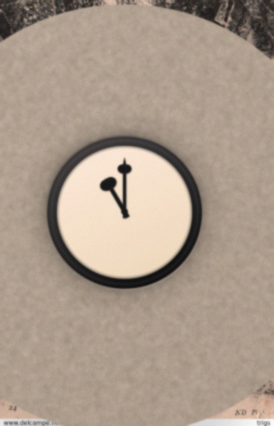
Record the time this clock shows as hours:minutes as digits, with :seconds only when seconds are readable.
11:00
